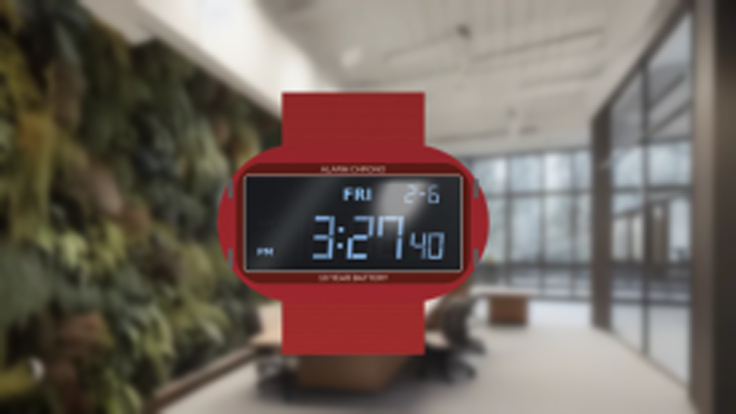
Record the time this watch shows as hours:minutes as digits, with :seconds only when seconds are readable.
3:27:40
